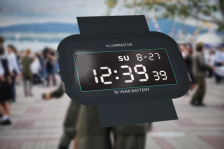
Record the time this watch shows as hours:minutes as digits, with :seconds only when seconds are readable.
12:39:39
